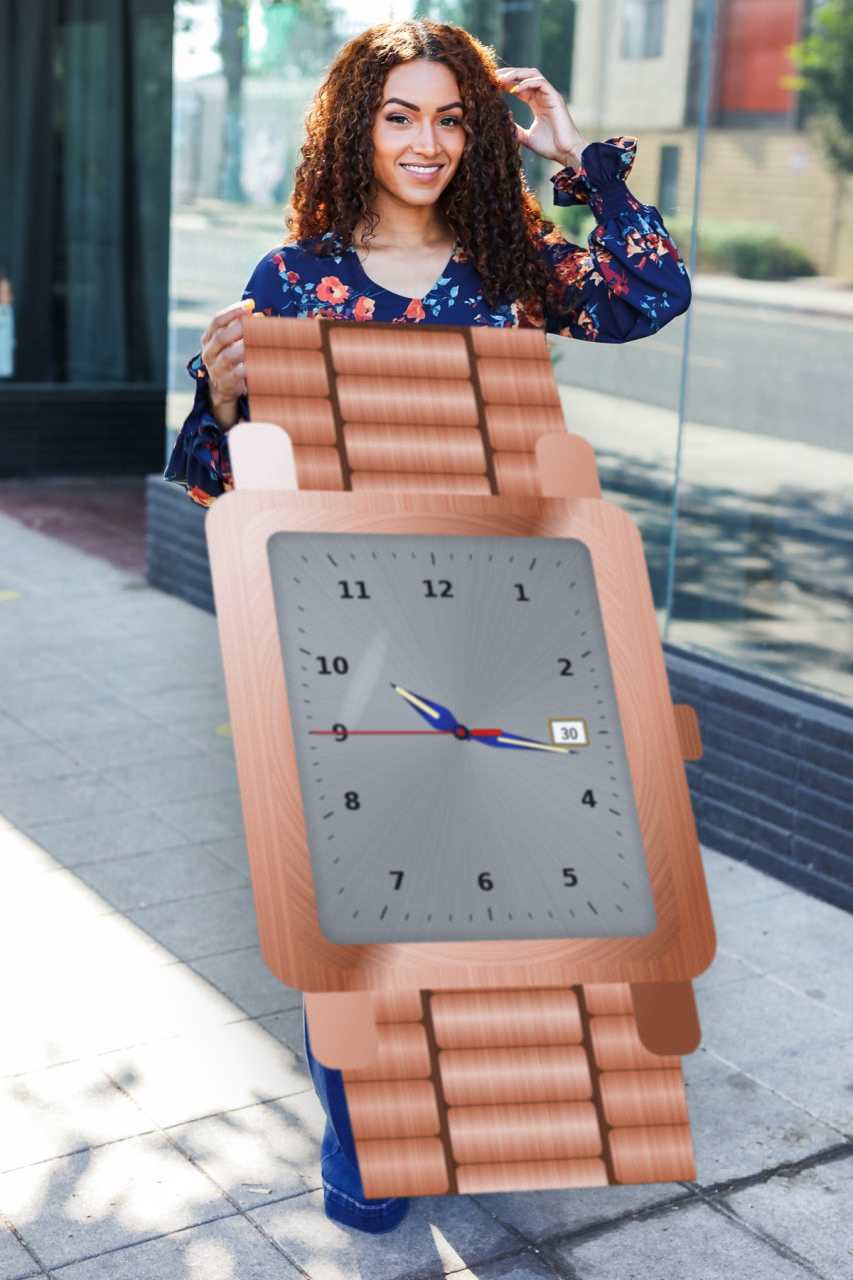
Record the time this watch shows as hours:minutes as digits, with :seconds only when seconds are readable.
10:16:45
